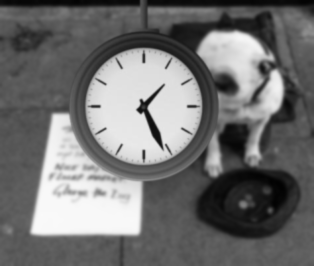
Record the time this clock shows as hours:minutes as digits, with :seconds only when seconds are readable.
1:26
